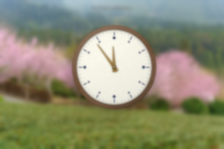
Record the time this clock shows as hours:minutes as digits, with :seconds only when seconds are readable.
11:54
